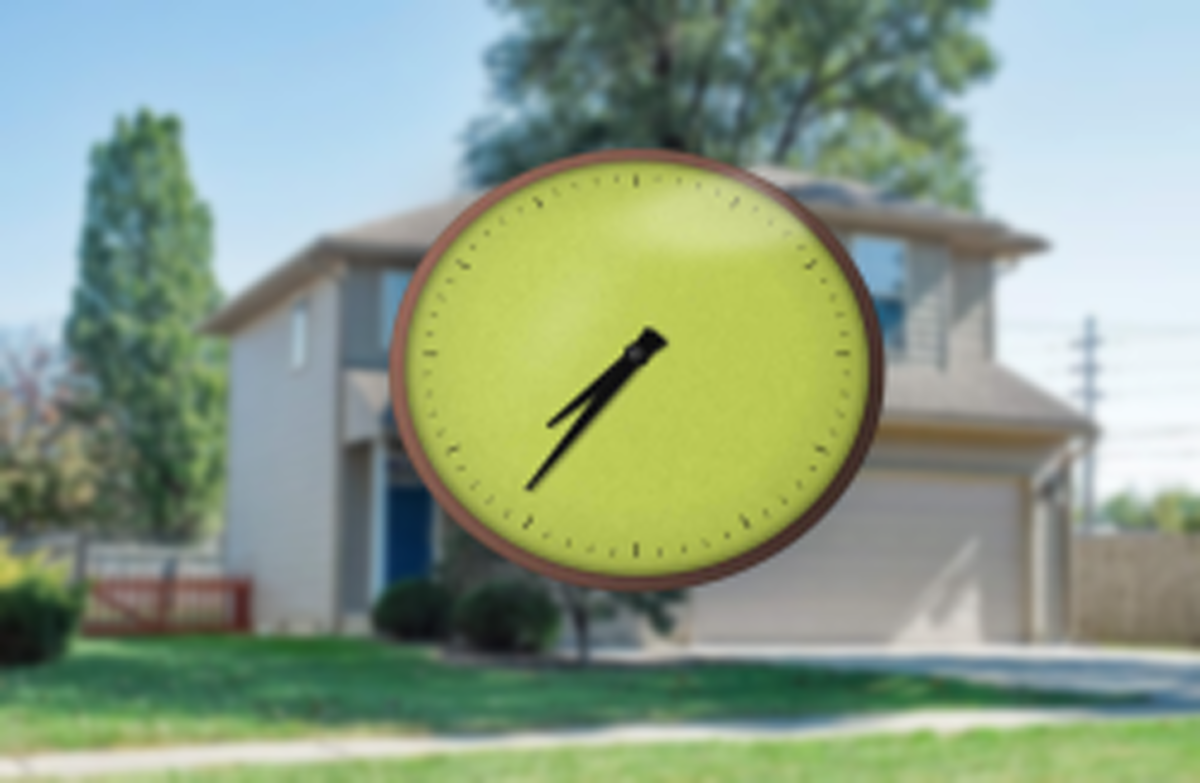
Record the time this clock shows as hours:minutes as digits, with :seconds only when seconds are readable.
7:36
